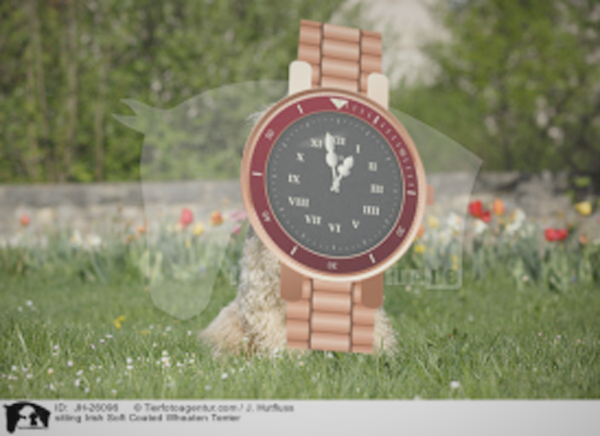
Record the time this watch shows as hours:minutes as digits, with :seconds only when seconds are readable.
12:58
